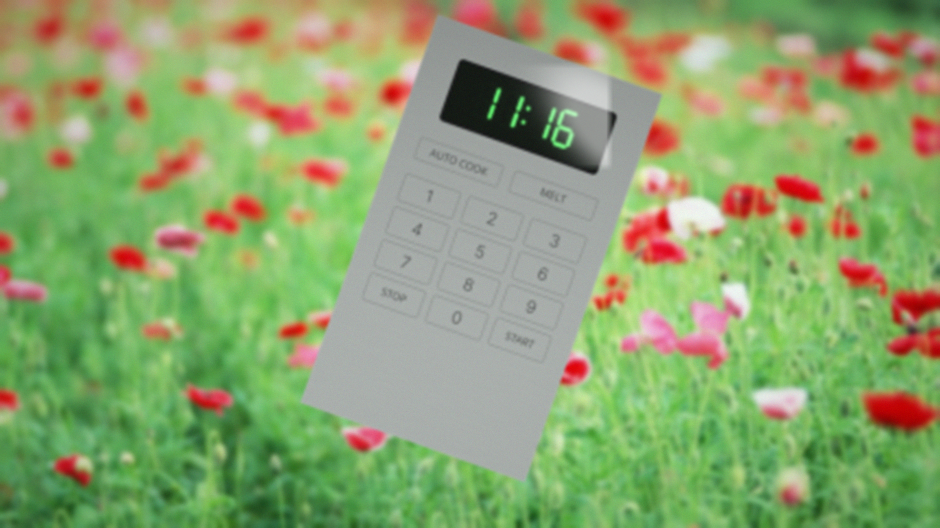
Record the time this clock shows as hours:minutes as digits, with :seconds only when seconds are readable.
11:16
